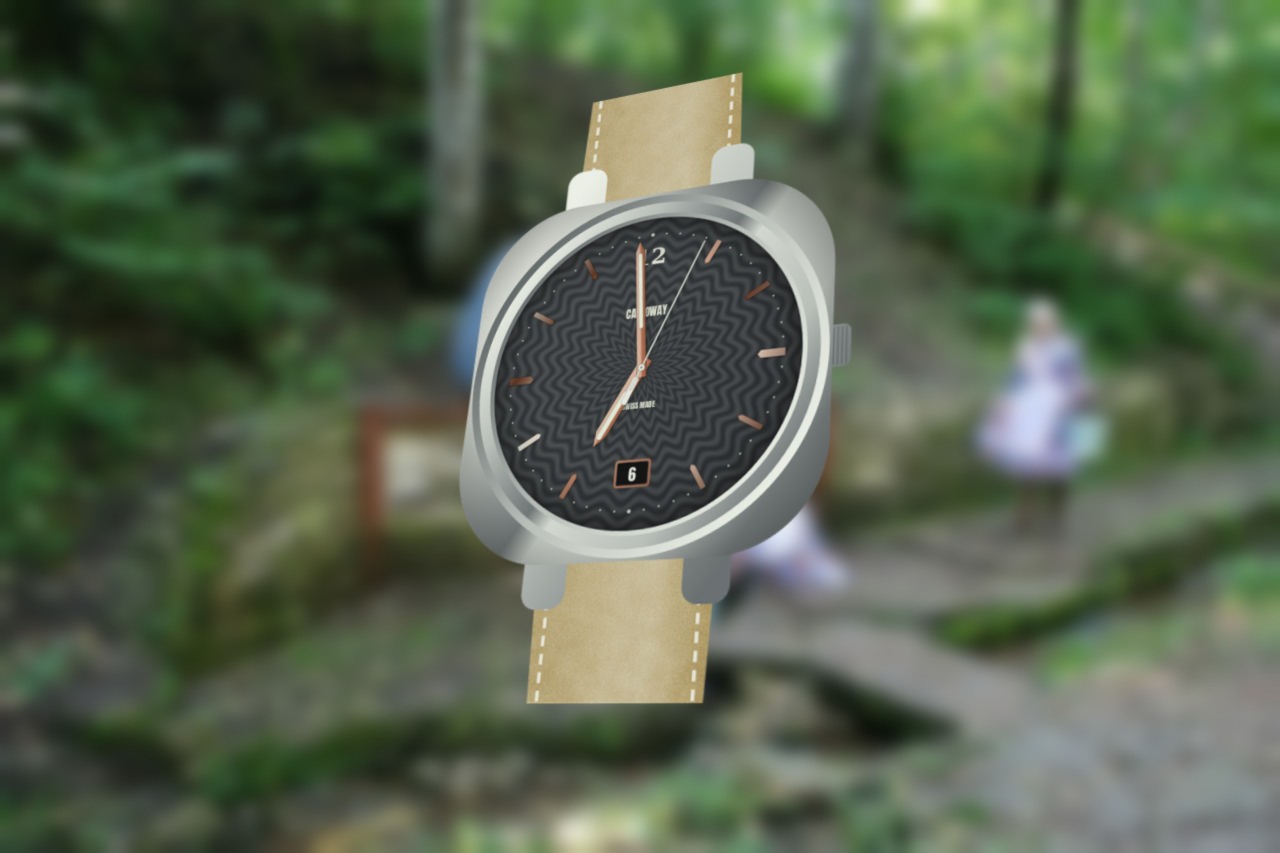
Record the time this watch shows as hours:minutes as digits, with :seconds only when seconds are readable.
6:59:04
